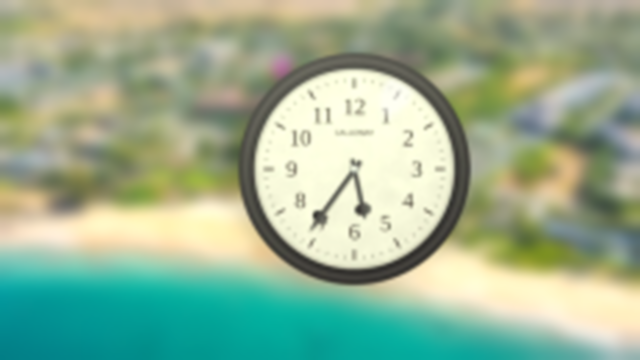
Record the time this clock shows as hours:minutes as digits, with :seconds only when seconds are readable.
5:36
